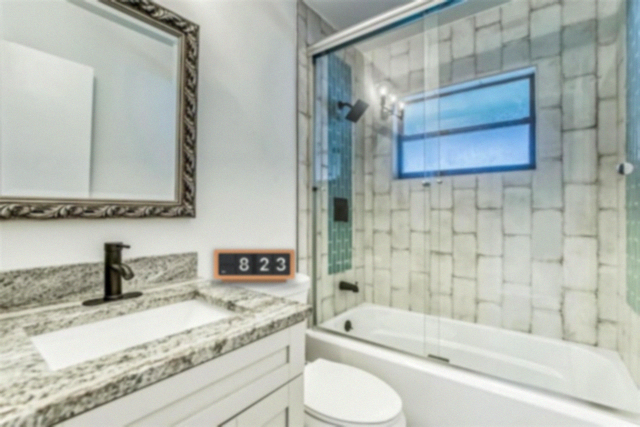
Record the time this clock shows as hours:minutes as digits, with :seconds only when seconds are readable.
8:23
